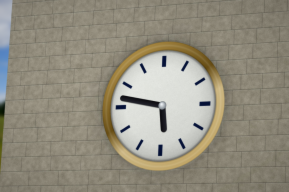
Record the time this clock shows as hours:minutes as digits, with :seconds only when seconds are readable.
5:47
